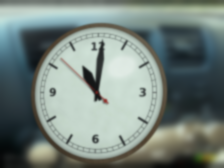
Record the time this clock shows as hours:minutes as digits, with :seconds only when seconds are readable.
11:00:52
